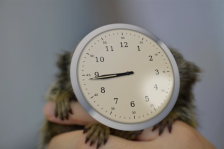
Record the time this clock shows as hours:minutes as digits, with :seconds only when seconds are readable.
8:44
